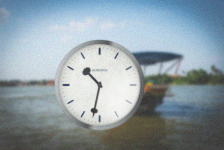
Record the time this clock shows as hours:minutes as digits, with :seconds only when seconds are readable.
10:32
